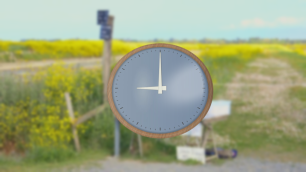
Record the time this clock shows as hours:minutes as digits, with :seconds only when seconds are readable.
9:00
